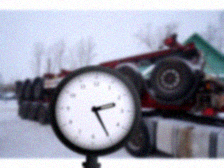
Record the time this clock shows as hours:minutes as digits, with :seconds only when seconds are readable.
2:25
